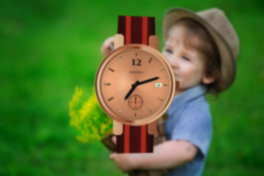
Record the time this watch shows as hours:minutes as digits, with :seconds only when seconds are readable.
7:12
